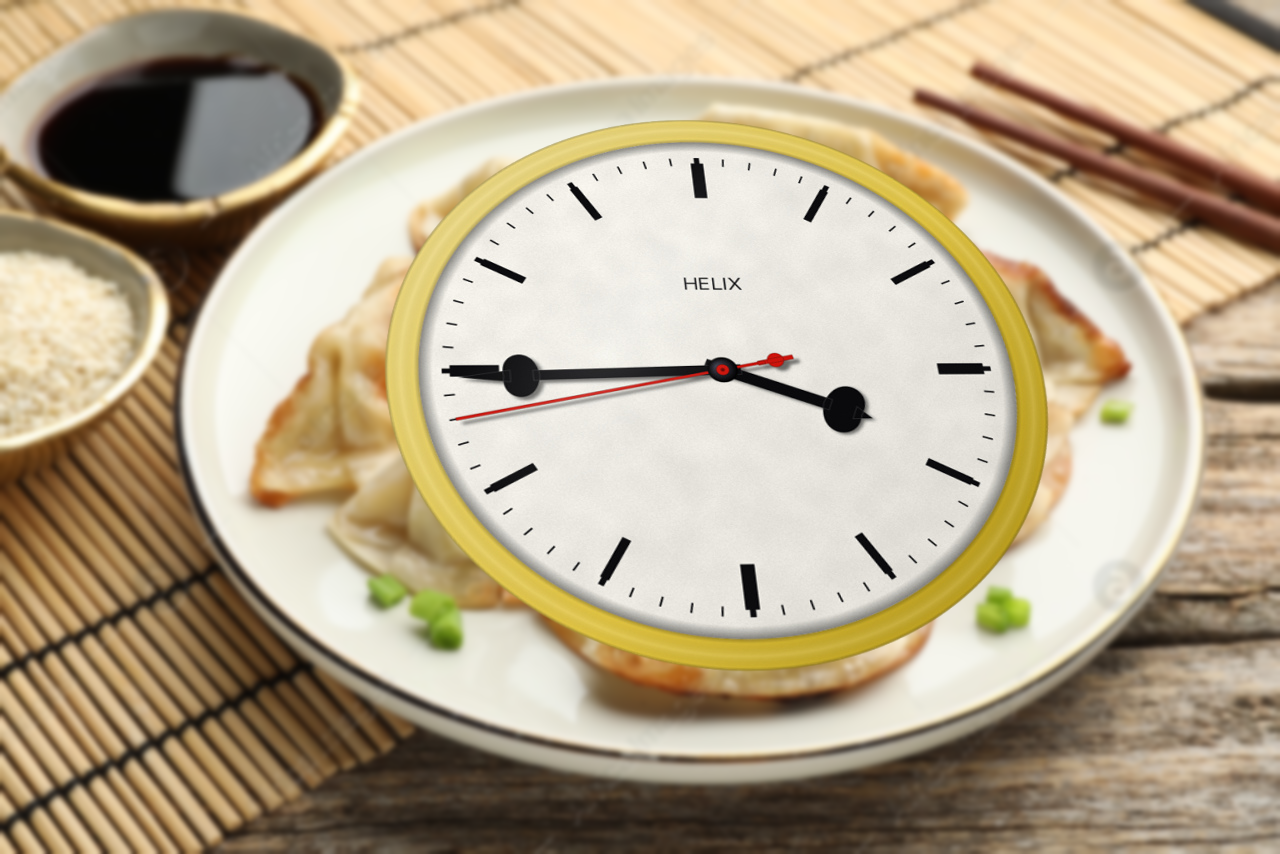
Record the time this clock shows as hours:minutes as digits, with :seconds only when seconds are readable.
3:44:43
